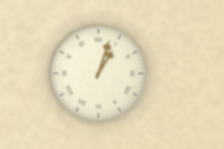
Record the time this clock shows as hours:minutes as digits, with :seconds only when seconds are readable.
1:03
